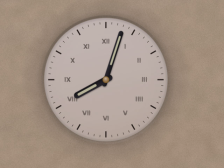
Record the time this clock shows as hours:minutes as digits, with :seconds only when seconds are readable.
8:03
